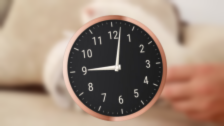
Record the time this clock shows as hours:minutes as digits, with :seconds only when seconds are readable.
9:02
